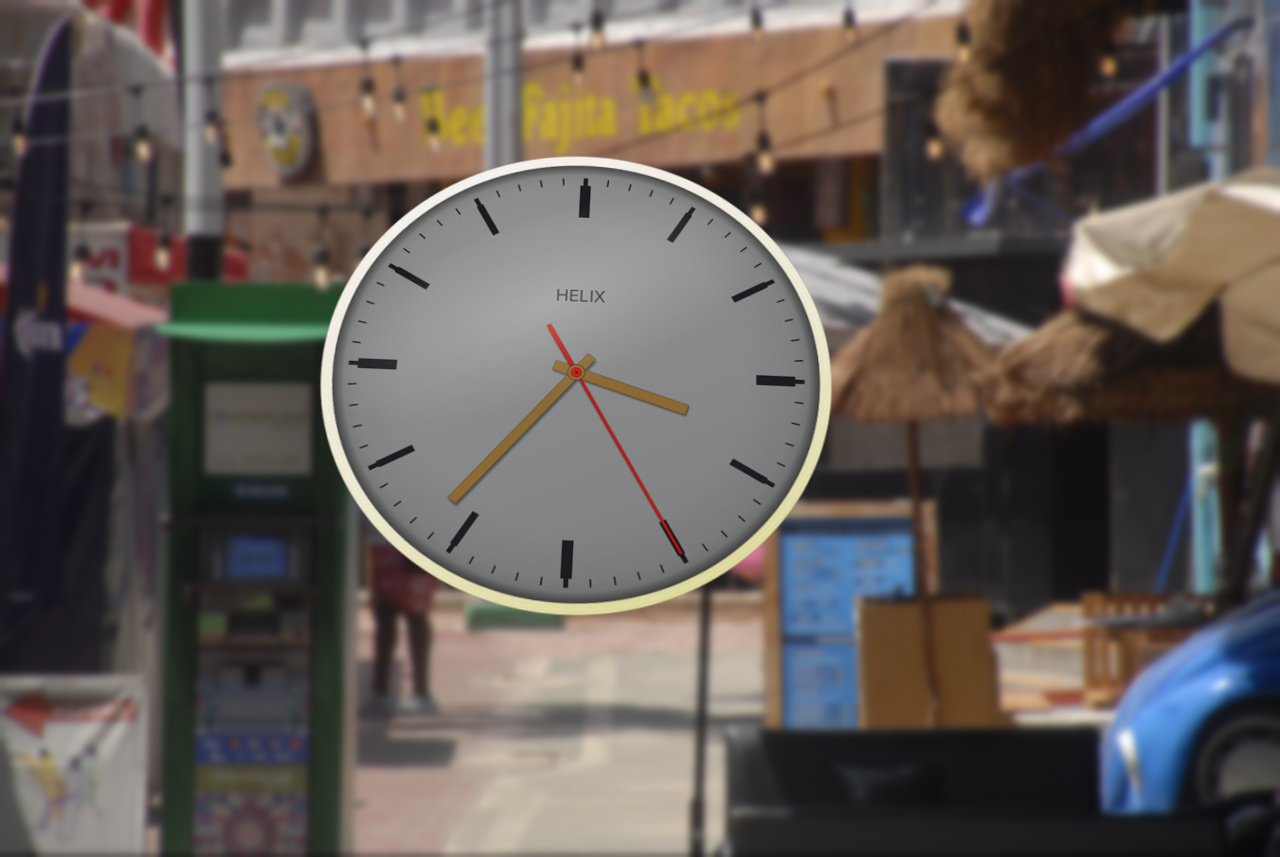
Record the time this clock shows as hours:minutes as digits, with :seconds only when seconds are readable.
3:36:25
